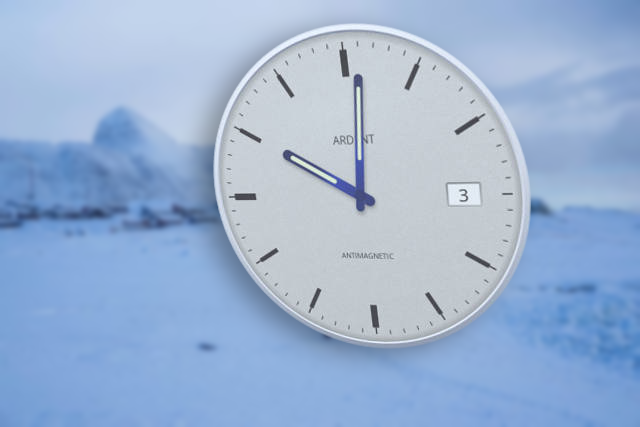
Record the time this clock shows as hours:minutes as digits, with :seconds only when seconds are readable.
10:01
